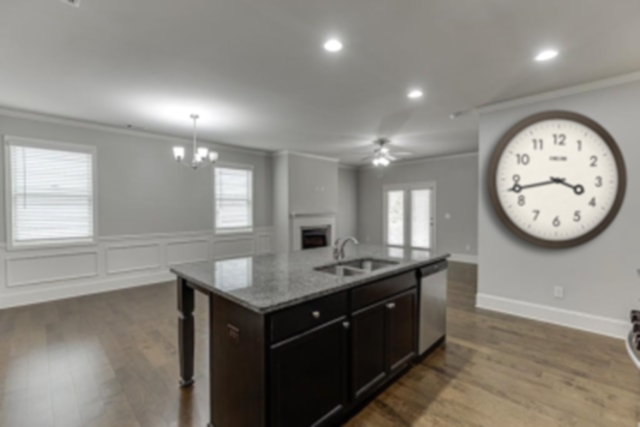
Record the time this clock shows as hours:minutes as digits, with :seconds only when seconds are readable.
3:43
